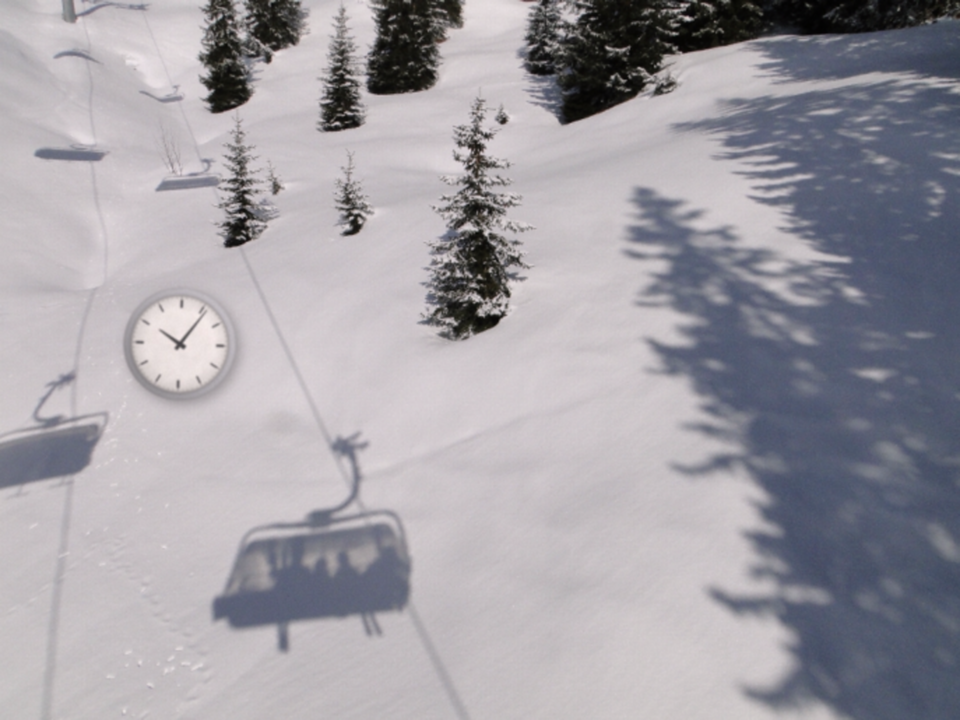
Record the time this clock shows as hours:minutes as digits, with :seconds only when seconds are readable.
10:06
